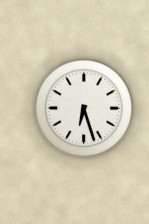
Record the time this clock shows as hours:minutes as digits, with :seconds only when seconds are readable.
6:27
